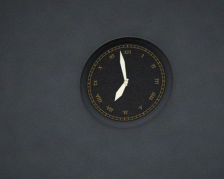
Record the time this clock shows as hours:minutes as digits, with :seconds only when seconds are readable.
6:58
